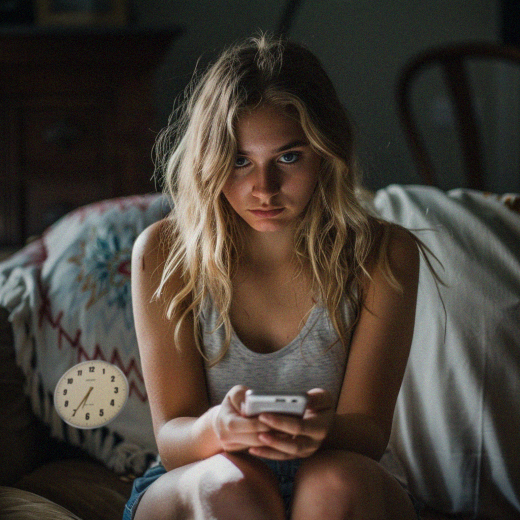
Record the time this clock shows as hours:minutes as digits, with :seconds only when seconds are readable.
6:35
